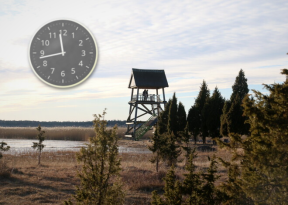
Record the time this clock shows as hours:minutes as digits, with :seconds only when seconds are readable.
11:43
